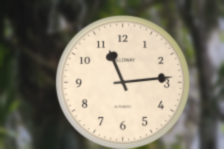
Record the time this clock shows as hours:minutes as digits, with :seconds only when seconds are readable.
11:14
